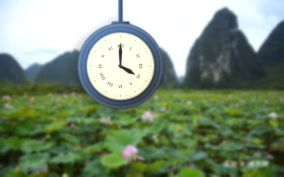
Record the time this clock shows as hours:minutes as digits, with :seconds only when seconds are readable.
4:00
